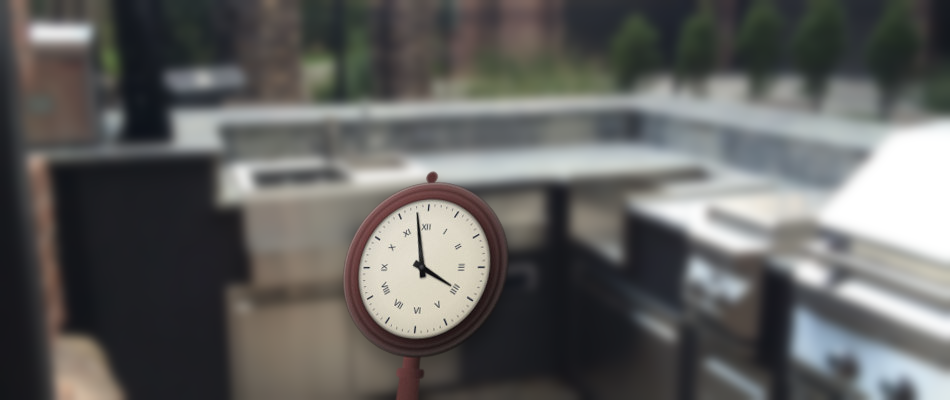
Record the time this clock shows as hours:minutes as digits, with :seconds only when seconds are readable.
3:58
